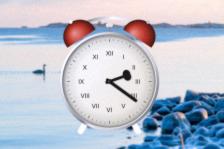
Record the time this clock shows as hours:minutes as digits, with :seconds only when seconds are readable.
2:21
